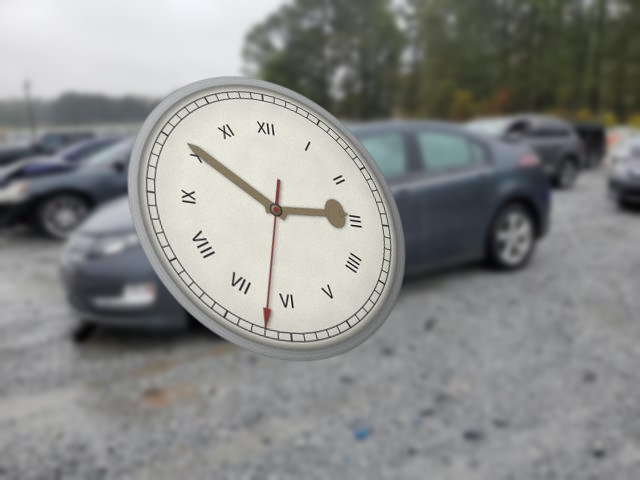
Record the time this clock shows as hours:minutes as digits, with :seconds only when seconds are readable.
2:50:32
